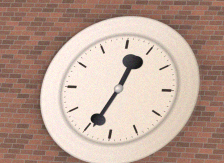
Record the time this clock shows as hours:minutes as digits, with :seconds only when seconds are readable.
12:34
